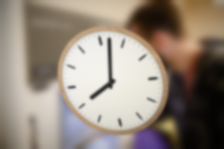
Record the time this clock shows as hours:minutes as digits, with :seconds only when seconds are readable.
8:02
